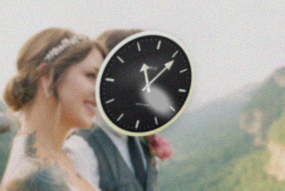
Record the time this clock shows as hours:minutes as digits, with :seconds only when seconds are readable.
11:06
